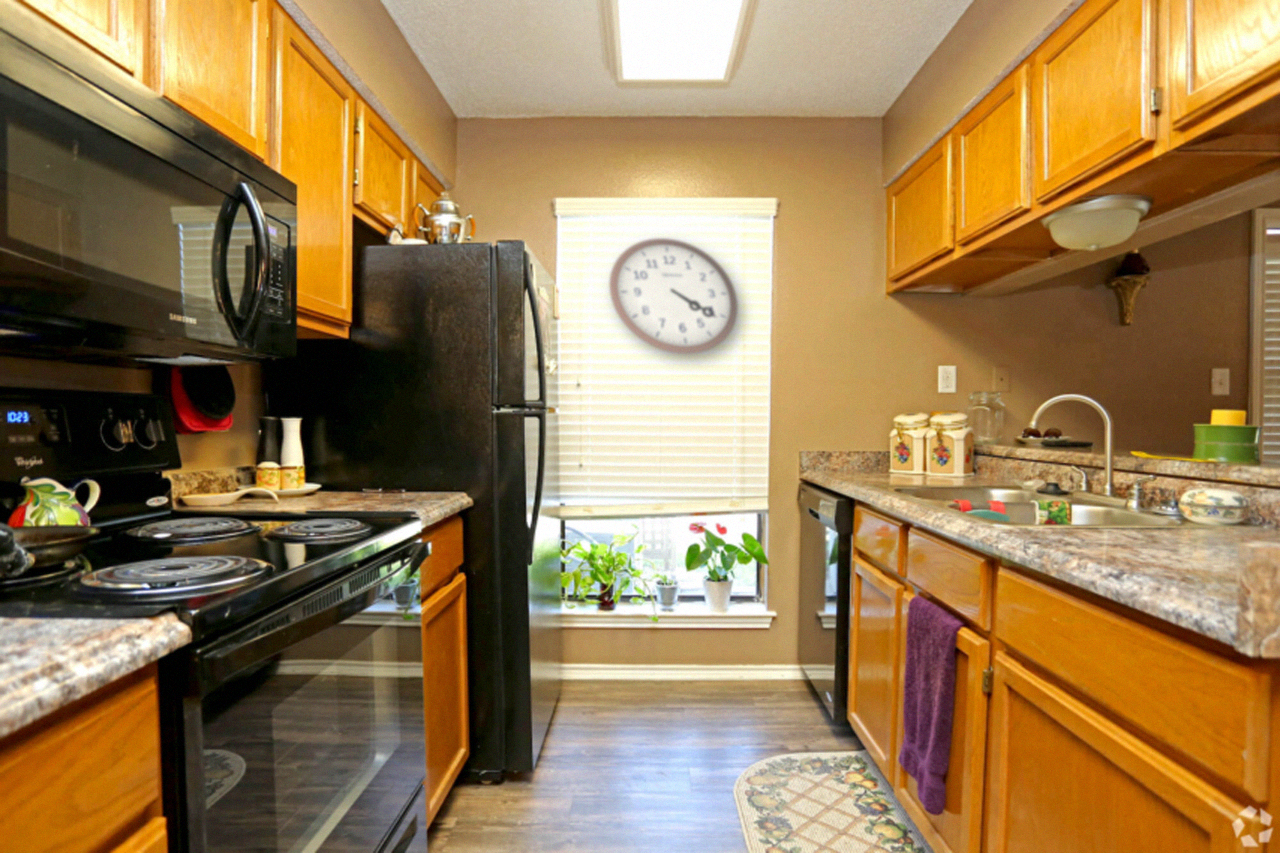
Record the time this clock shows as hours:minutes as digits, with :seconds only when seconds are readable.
4:21
